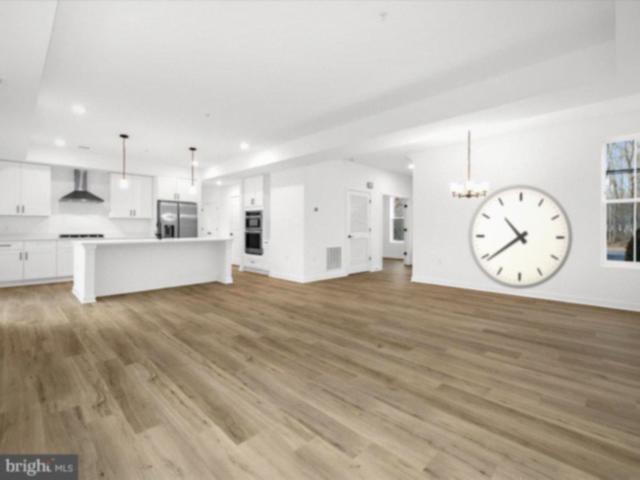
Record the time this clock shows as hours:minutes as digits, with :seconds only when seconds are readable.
10:39
